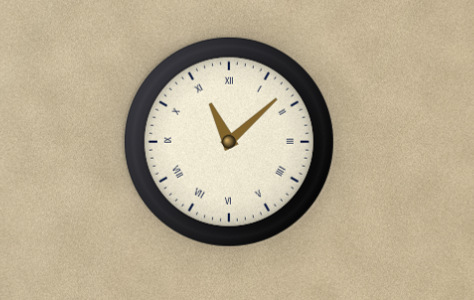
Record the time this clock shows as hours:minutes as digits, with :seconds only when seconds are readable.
11:08
